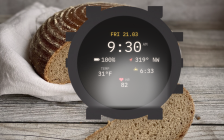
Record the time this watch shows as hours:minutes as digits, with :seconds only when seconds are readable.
9:30
